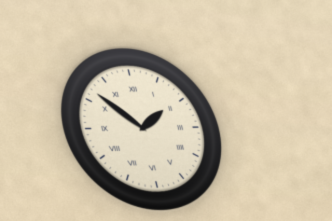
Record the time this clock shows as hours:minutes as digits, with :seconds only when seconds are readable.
1:52
